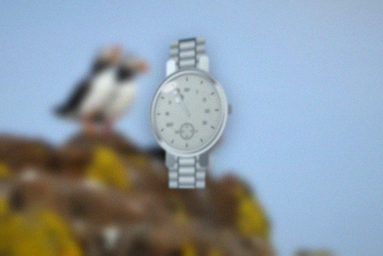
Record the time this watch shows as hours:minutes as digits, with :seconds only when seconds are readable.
10:55
